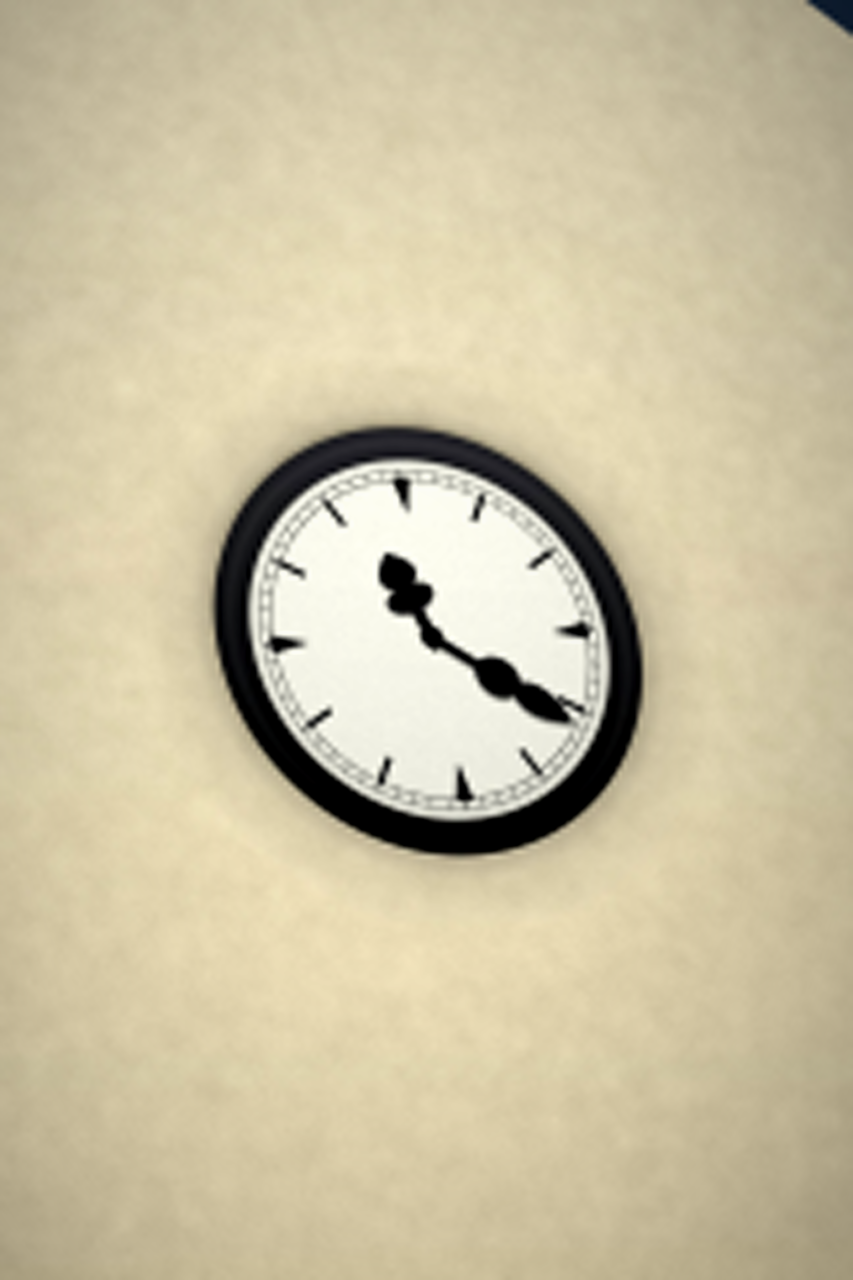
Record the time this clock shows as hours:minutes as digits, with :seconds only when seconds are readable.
11:21
